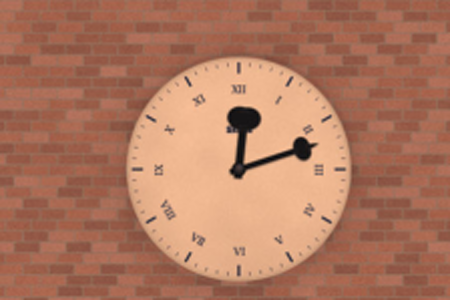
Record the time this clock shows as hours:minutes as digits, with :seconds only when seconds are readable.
12:12
